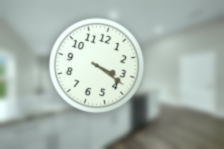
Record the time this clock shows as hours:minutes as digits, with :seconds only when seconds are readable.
3:18
